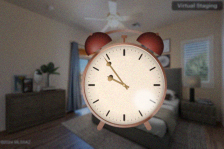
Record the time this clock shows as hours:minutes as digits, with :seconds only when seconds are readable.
9:54
